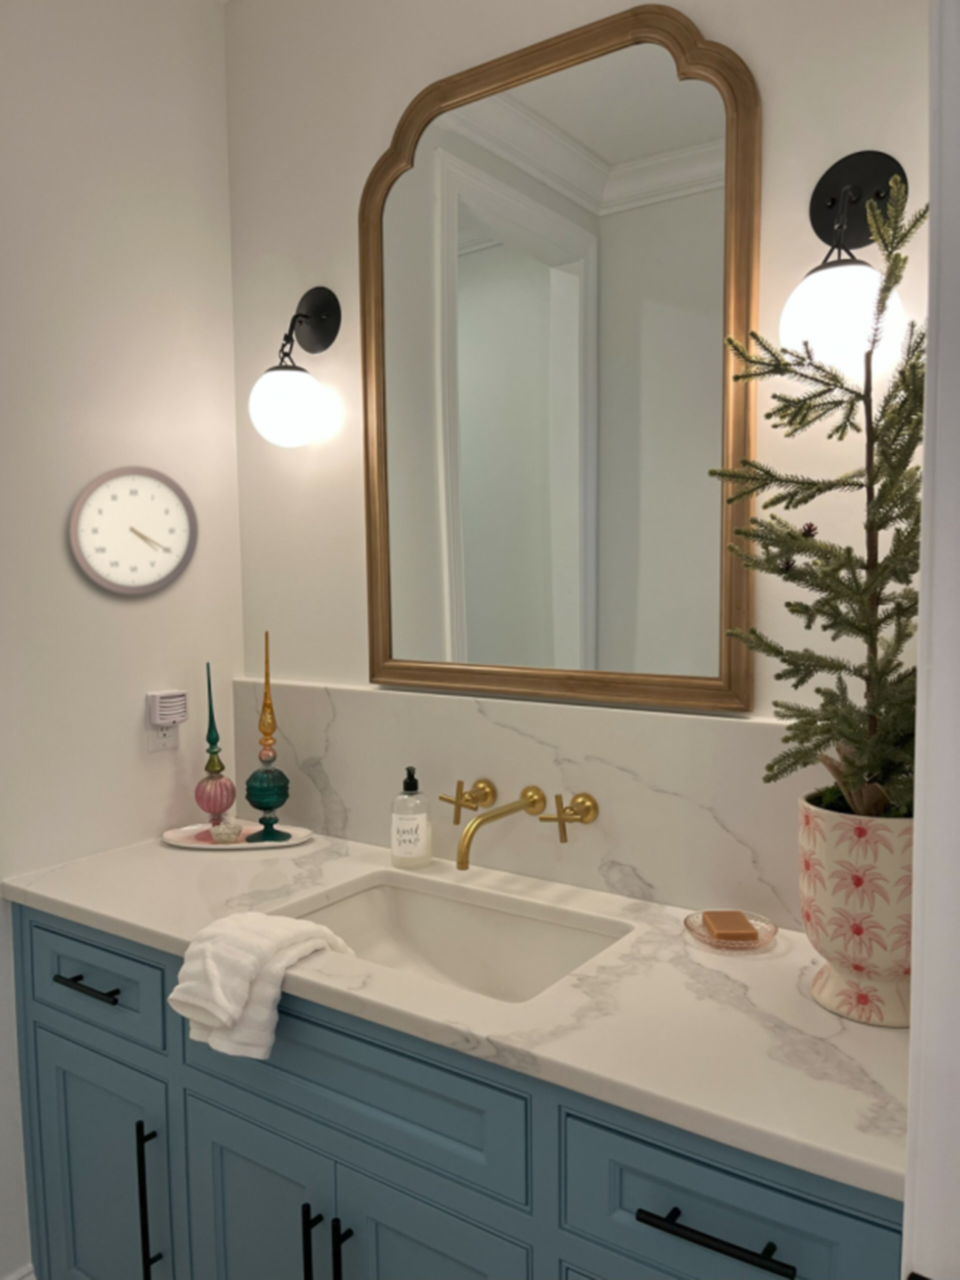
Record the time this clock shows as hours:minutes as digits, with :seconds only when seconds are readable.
4:20
